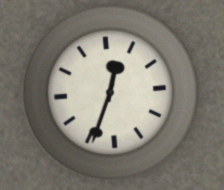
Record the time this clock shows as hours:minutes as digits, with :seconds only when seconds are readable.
12:34
